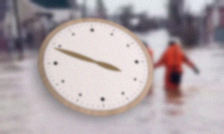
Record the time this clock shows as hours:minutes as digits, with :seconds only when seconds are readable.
3:49
